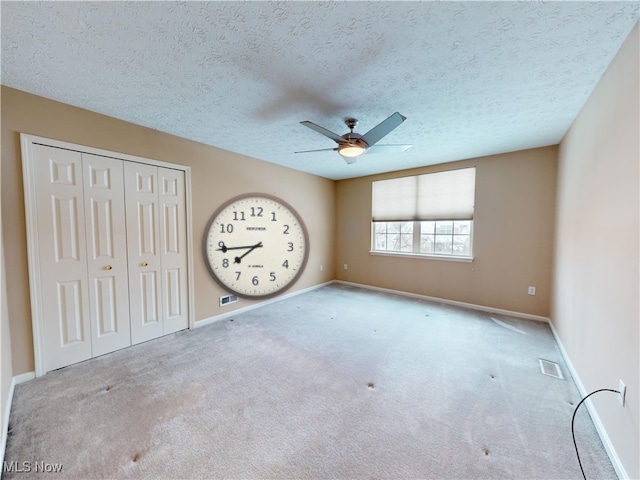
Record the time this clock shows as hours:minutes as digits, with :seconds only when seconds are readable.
7:44
